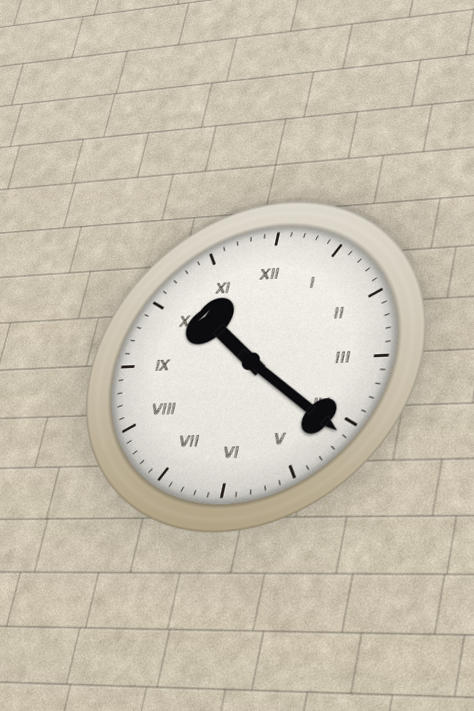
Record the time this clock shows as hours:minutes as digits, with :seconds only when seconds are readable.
10:21
